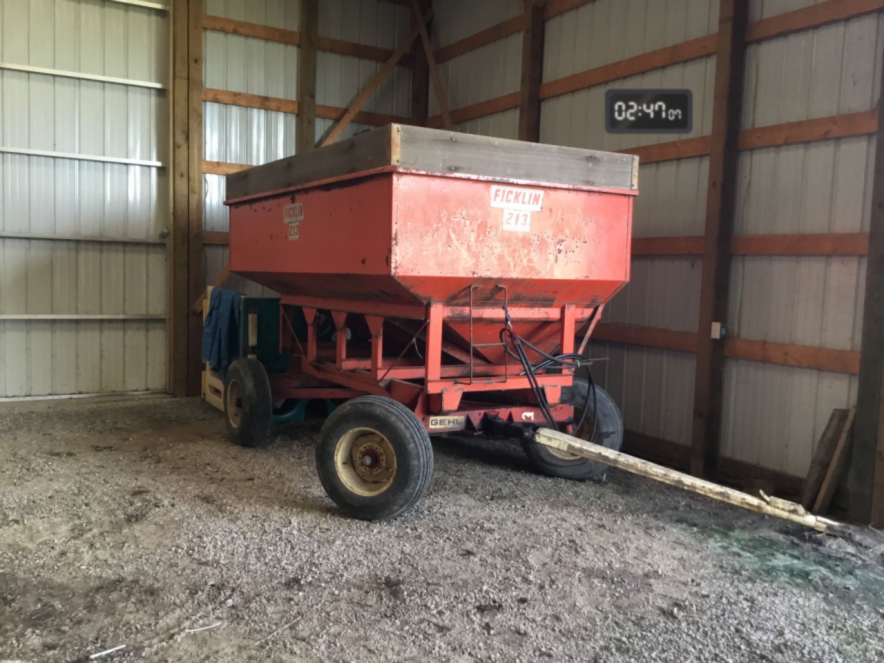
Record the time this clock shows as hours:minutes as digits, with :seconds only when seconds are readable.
2:47
